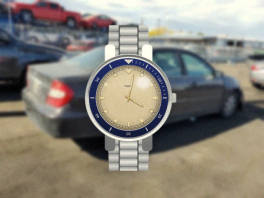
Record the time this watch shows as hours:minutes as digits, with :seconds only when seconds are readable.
4:02
